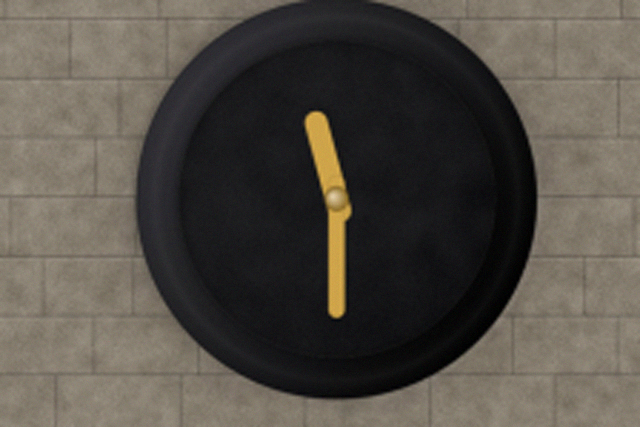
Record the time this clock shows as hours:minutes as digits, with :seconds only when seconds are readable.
11:30
